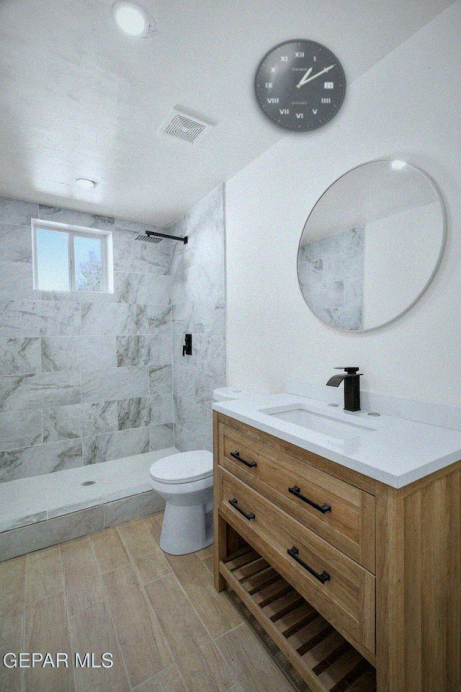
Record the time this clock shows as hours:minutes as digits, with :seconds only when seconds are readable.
1:10
